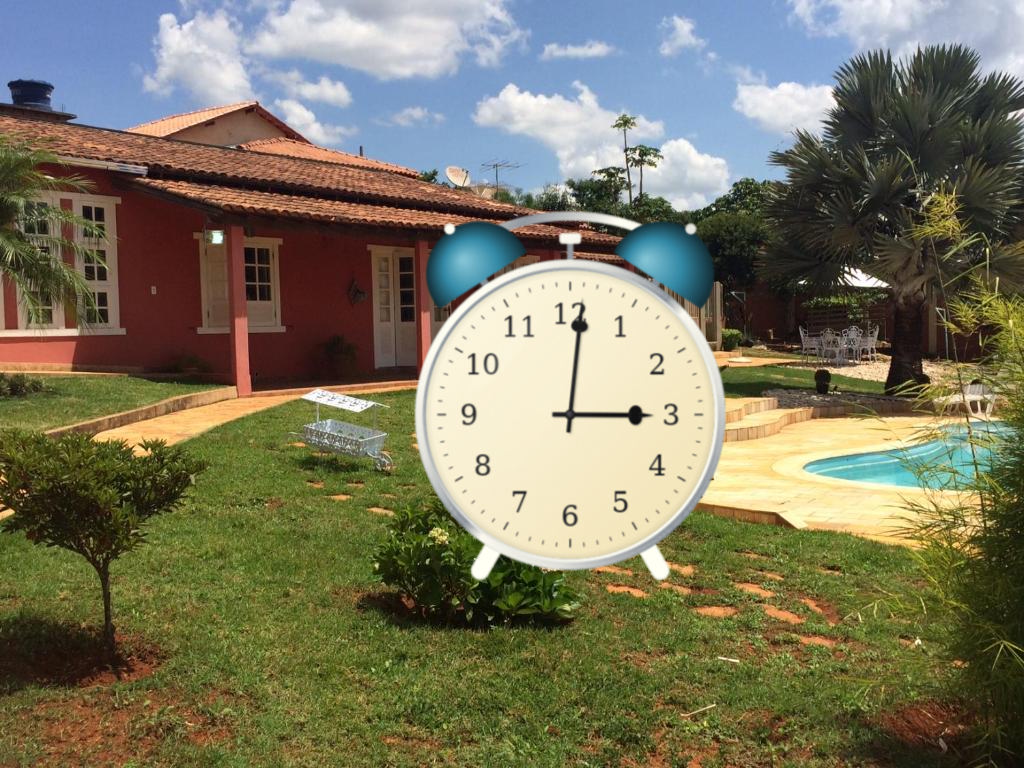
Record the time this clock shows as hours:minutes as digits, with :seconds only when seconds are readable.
3:01
